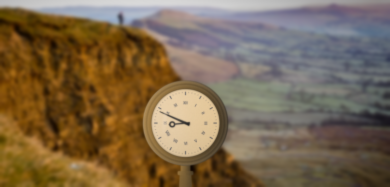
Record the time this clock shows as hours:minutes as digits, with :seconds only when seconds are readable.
8:49
